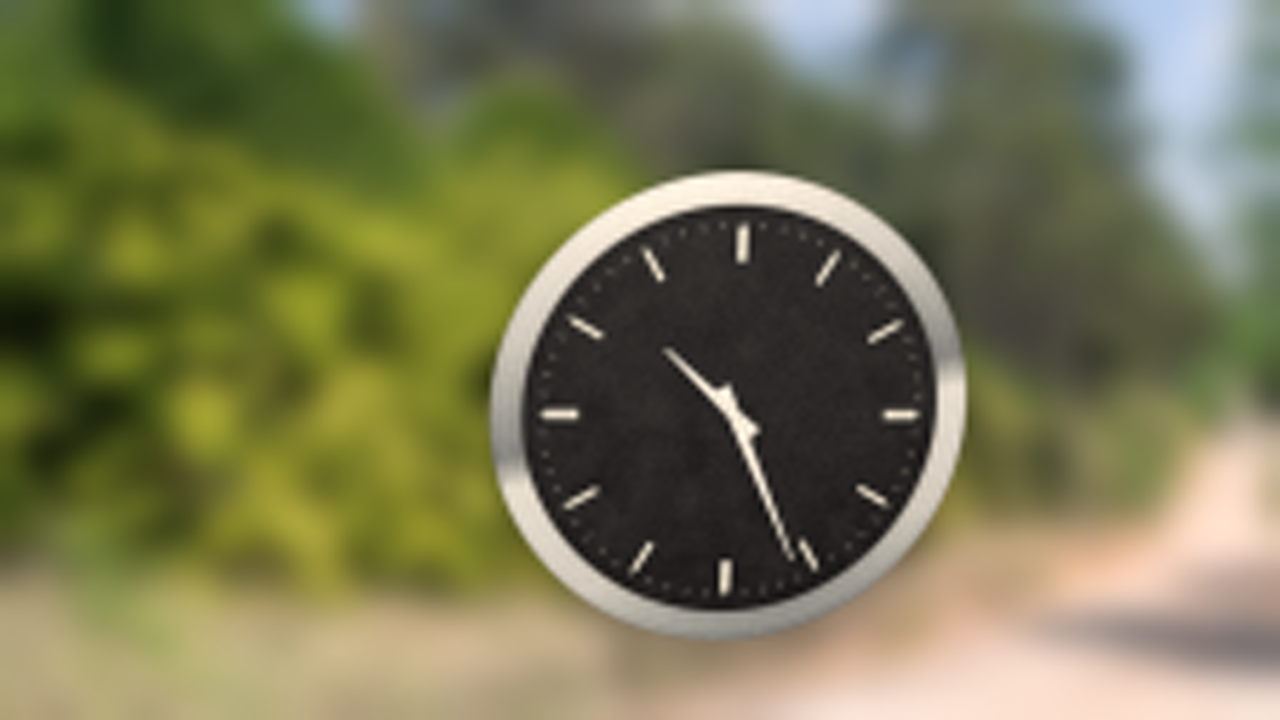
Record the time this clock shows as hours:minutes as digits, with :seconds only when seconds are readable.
10:26
